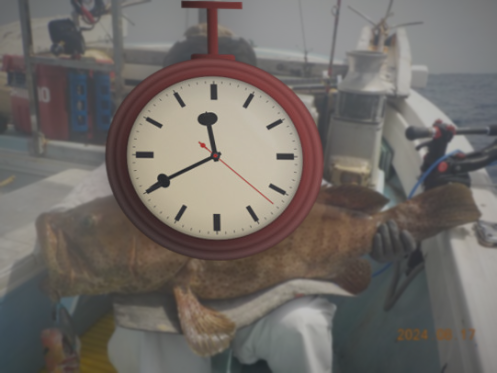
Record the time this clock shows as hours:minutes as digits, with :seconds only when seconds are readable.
11:40:22
